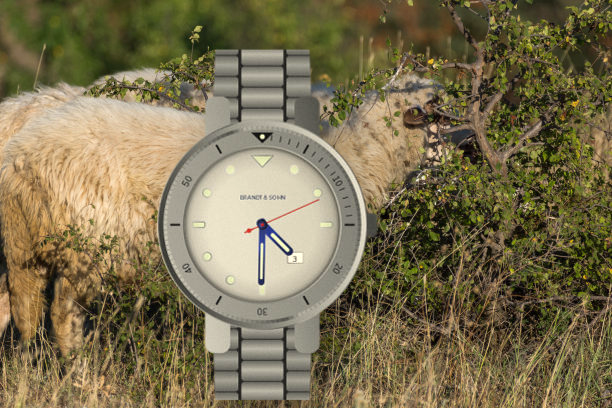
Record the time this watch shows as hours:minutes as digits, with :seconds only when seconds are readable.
4:30:11
